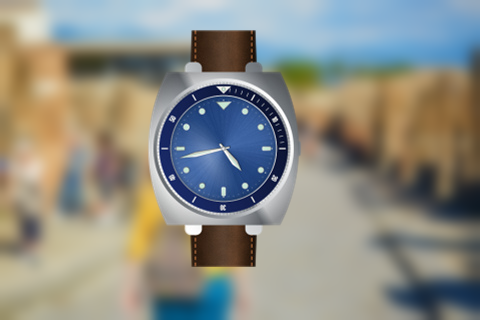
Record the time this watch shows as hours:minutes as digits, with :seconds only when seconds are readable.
4:43
